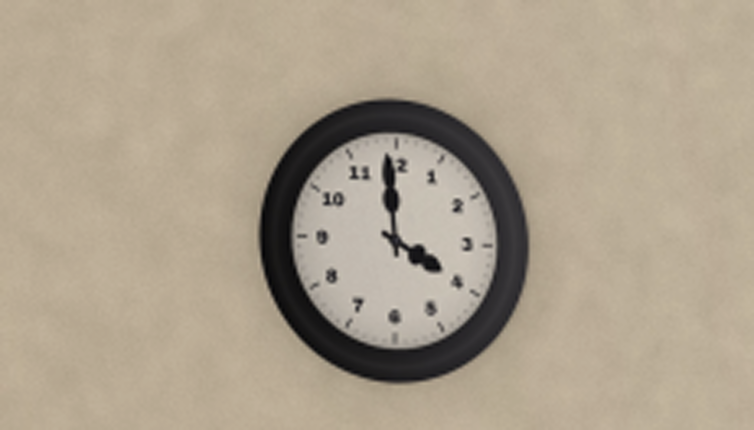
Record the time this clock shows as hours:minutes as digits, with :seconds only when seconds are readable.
3:59
